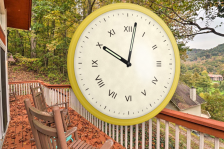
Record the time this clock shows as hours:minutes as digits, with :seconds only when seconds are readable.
10:02
